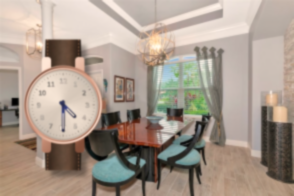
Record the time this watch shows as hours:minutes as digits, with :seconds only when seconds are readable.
4:30
